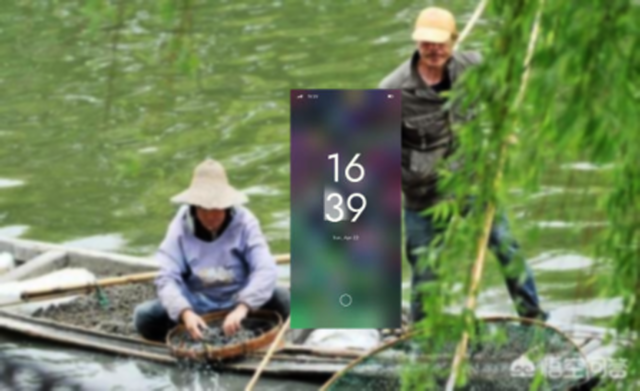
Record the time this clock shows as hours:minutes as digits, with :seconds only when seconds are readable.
16:39
